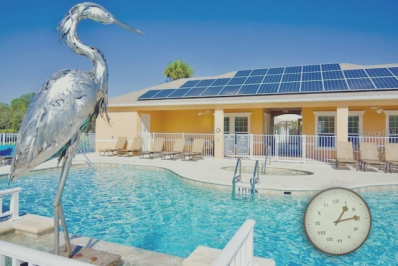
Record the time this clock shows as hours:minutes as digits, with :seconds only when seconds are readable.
1:14
